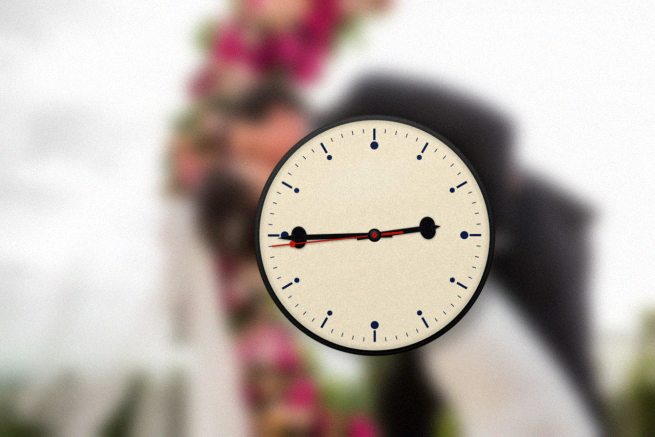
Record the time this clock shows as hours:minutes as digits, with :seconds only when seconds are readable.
2:44:44
